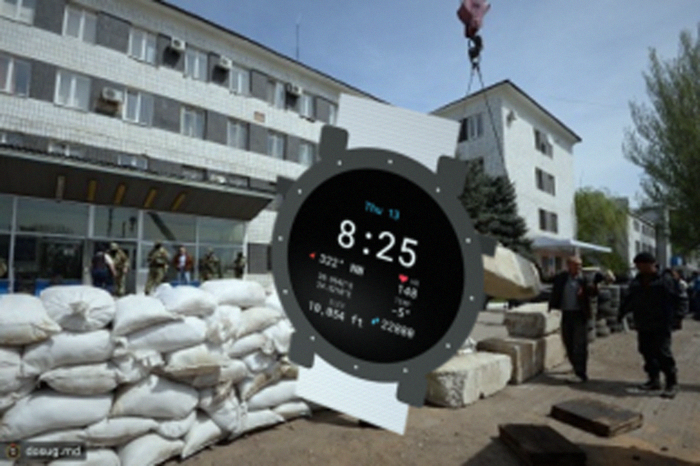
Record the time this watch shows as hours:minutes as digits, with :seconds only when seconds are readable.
8:25
